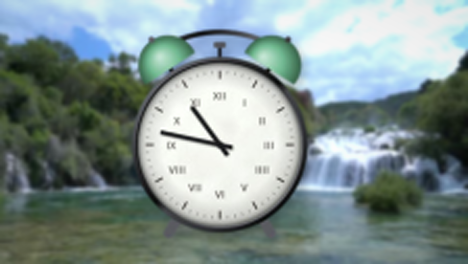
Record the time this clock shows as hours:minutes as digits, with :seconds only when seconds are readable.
10:47
